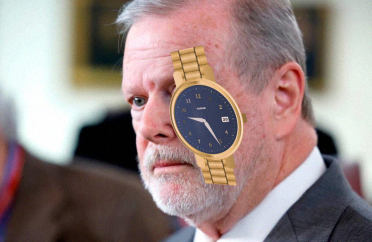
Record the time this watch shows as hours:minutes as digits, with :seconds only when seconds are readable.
9:26
